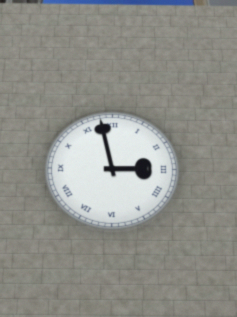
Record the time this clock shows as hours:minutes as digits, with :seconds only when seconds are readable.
2:58
